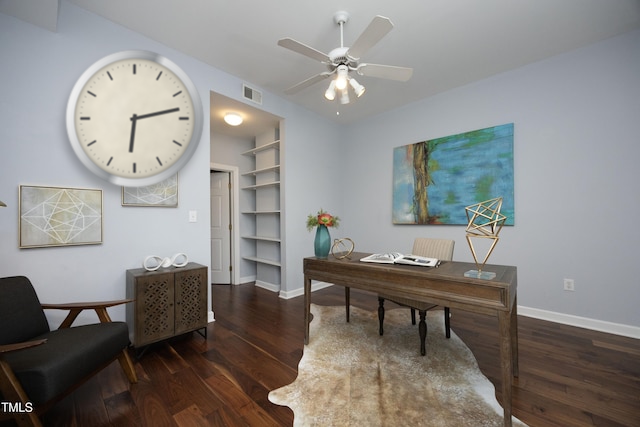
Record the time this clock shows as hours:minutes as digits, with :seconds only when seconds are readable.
6:13
